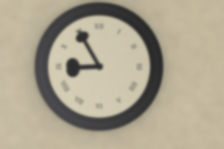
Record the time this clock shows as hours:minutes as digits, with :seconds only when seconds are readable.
8:55
